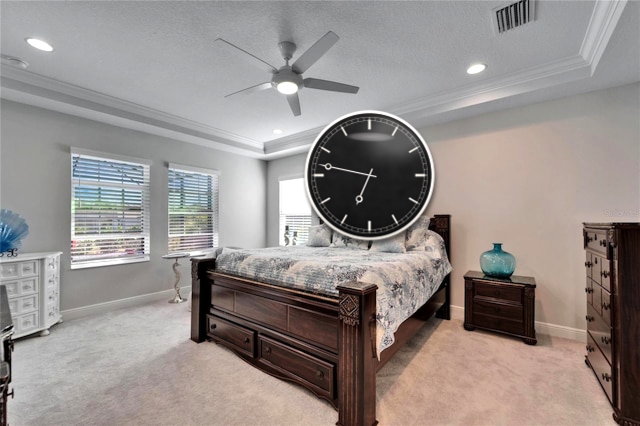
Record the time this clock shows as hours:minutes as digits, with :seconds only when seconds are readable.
6:47
